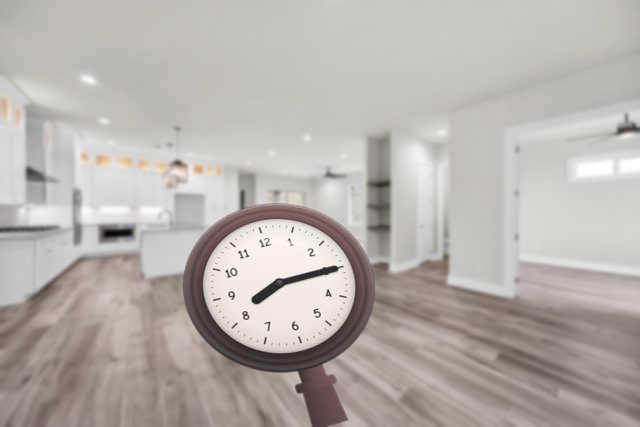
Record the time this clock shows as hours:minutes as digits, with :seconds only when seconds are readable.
8:15
